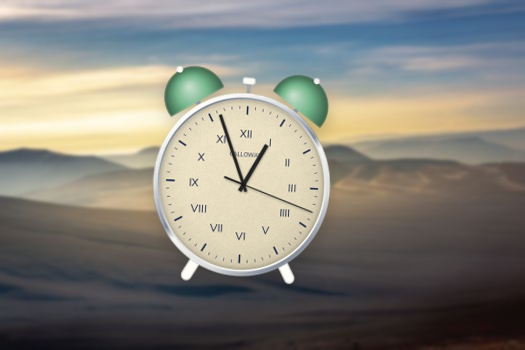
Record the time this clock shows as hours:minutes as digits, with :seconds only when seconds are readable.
12:56:18
